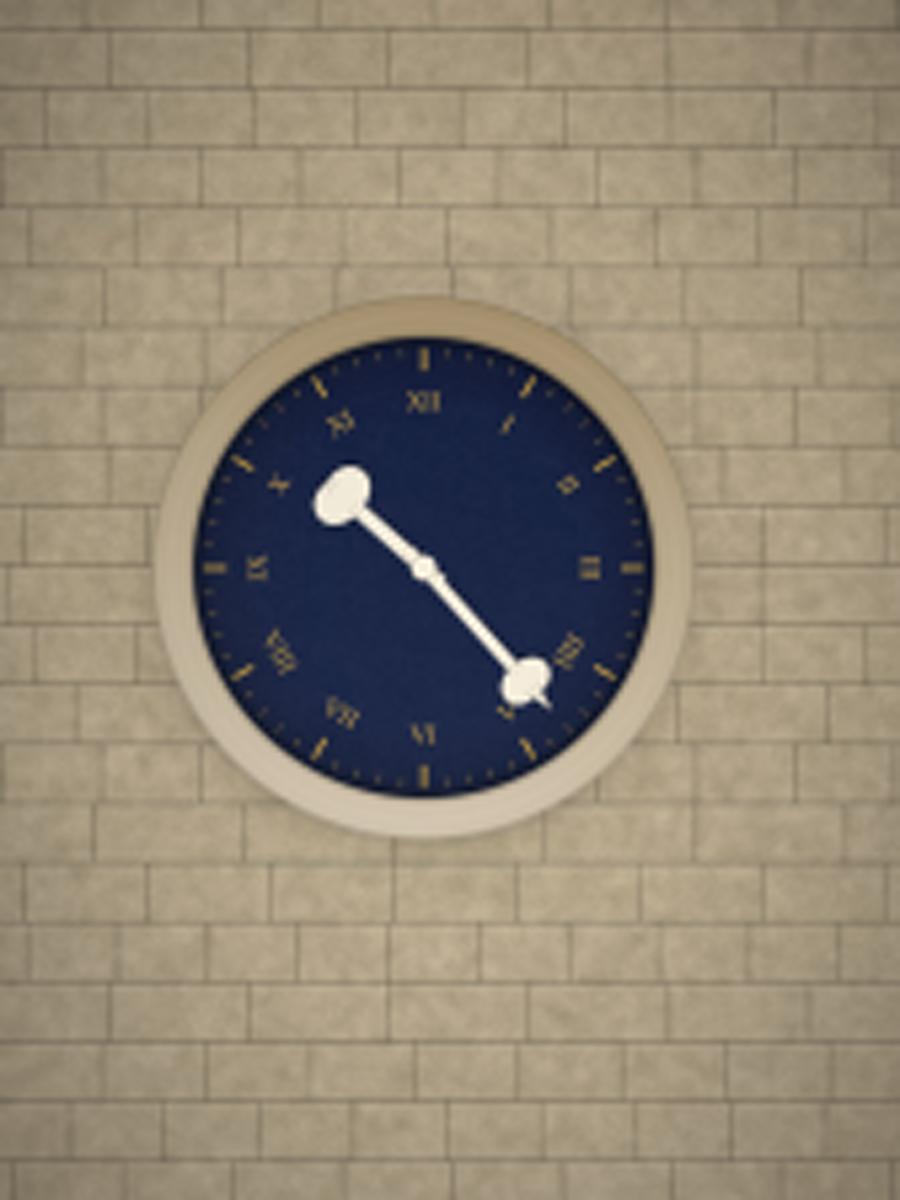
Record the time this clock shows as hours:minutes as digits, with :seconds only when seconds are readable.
10:23
